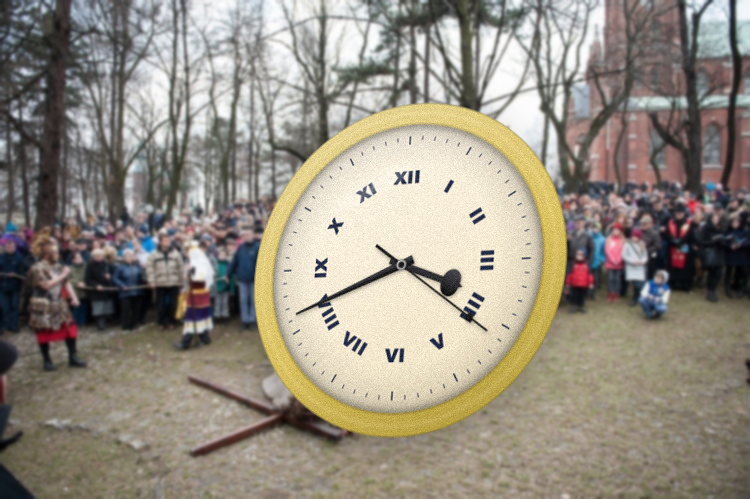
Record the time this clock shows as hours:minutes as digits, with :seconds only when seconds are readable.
3:41:21
